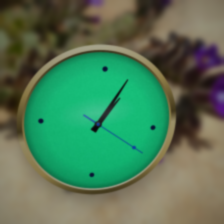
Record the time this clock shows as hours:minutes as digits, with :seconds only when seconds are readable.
1:04:20
